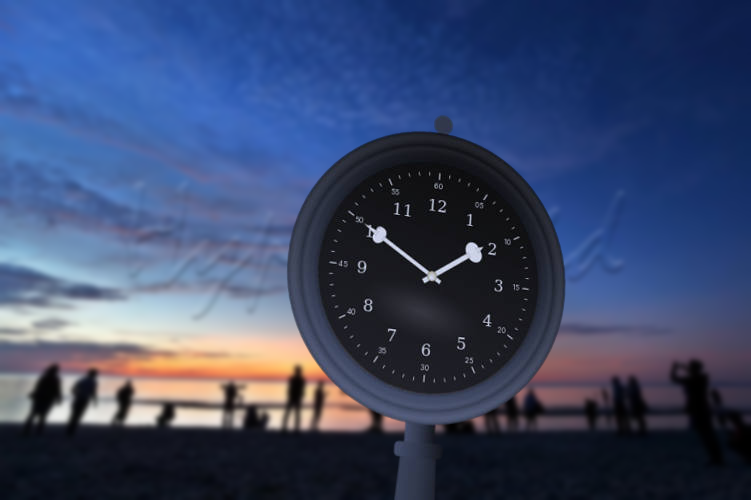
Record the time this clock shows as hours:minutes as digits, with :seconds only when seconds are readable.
1:50
